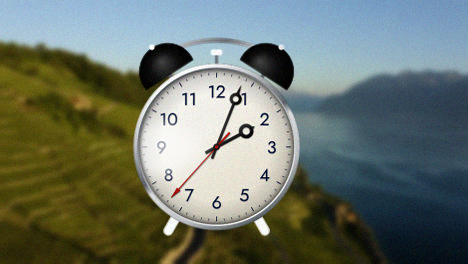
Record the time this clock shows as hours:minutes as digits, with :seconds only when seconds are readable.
2:03:37
